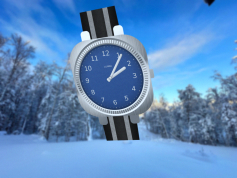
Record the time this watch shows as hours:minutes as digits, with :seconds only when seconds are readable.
2:06
